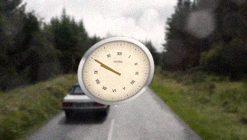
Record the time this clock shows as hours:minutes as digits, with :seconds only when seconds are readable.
9:50
